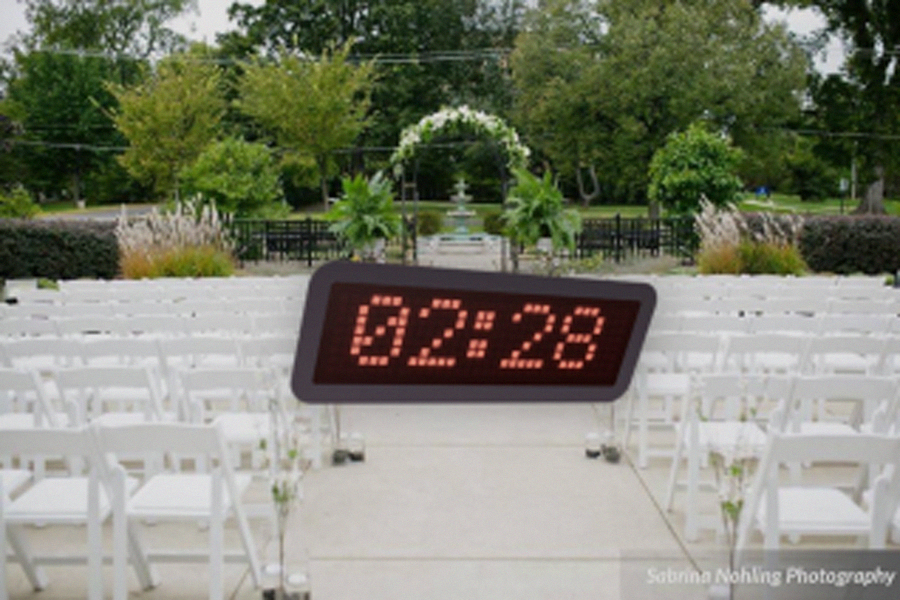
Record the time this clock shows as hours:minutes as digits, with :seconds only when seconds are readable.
2:28
